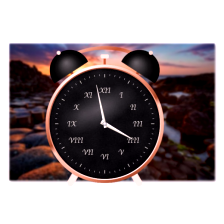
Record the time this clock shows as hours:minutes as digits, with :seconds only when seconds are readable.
3:58
